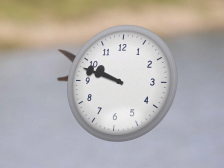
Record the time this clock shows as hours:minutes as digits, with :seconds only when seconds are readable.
9:48
